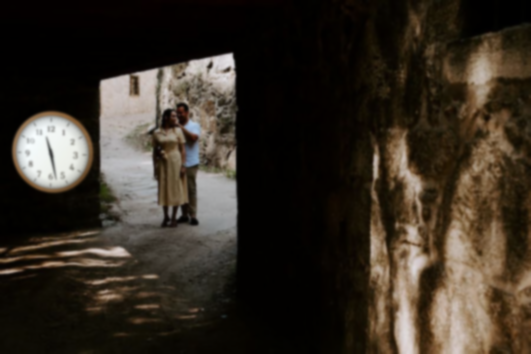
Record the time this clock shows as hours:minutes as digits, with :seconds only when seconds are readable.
11:28
